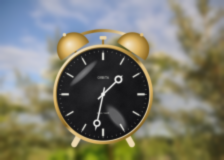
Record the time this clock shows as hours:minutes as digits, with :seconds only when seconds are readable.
1:32
